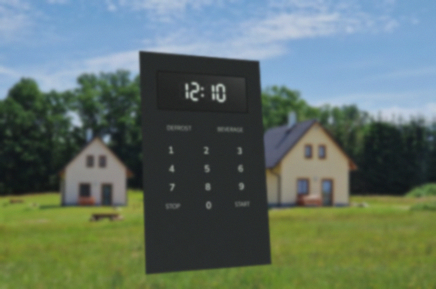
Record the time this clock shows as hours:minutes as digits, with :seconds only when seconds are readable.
12:10
